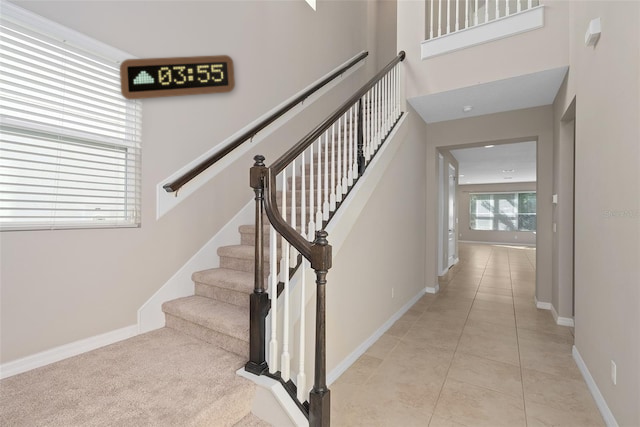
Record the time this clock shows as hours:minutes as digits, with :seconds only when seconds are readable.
3:55
